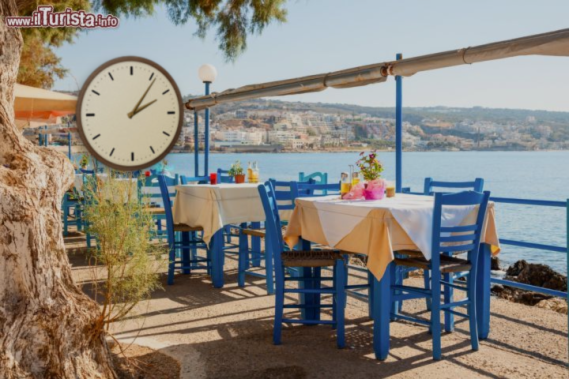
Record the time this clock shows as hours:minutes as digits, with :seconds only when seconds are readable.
2:06
